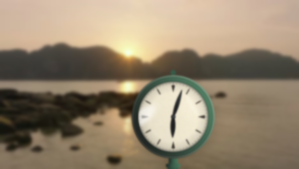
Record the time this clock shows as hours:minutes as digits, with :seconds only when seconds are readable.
6:03
